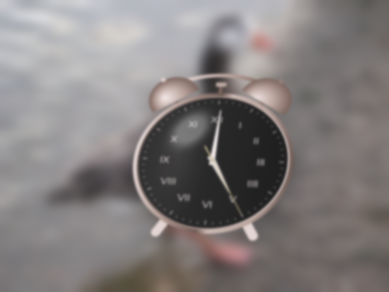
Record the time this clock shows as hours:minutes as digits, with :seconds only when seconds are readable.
5:00:25
